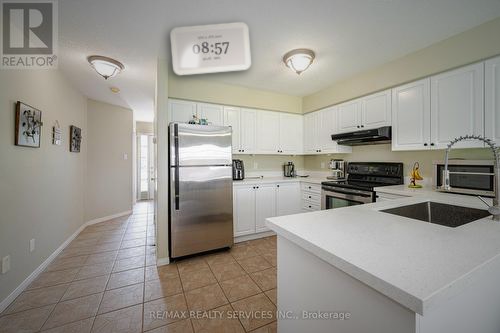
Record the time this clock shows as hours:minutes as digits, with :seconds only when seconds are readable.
8:57
